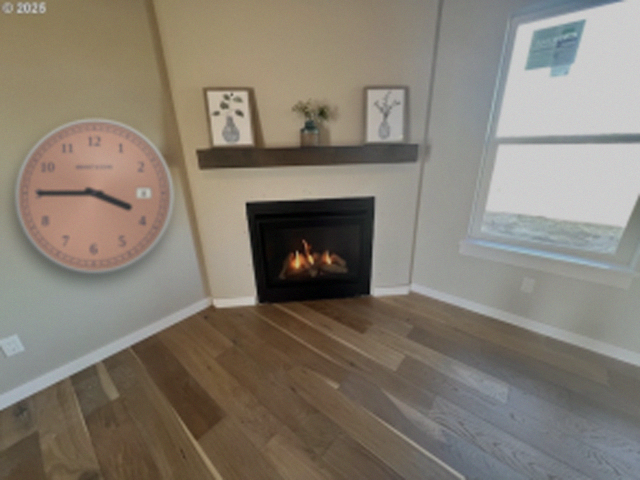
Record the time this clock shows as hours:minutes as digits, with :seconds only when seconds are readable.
3:45
